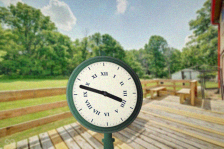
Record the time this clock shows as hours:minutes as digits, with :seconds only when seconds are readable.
3:48
